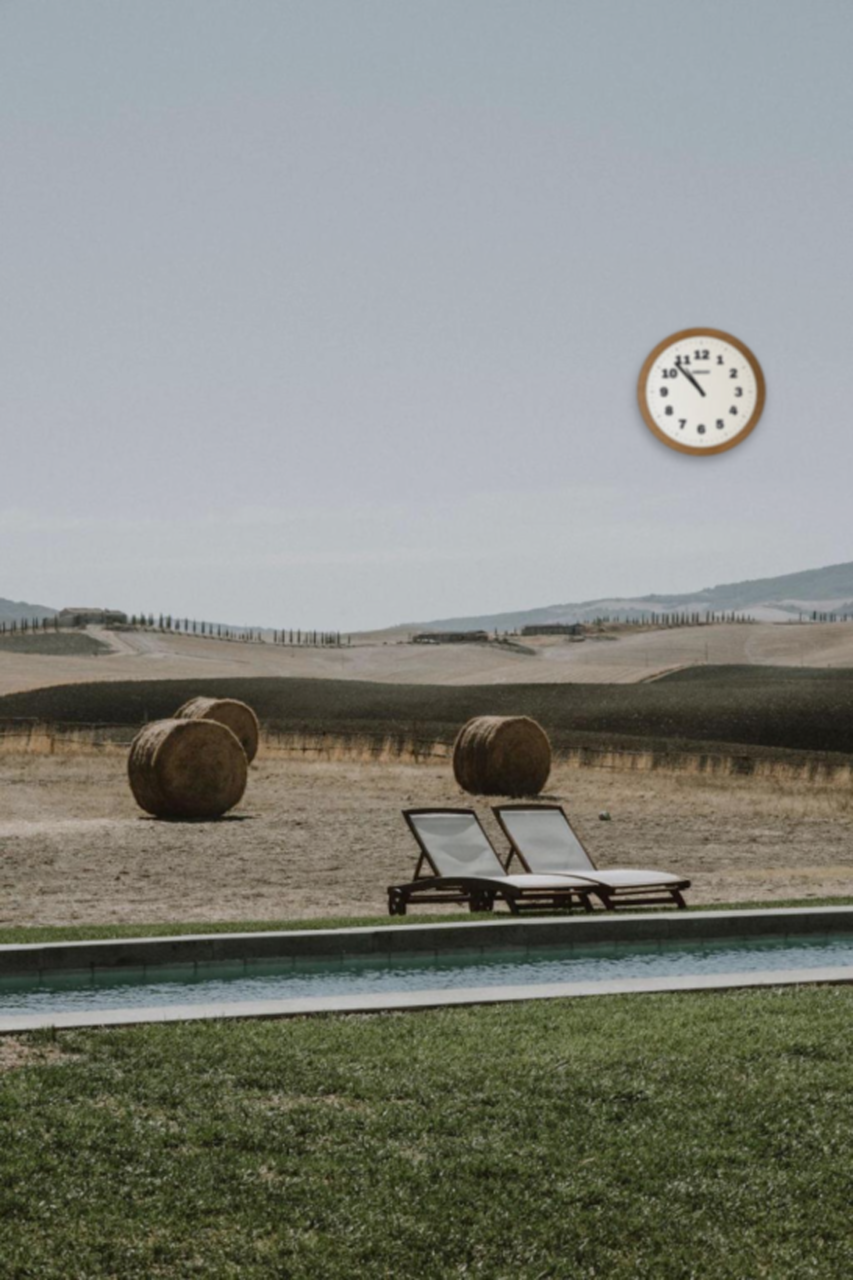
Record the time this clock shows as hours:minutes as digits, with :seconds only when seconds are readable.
10:53
